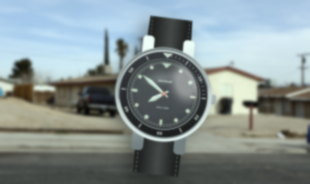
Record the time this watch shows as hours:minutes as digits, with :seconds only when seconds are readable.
7:51
